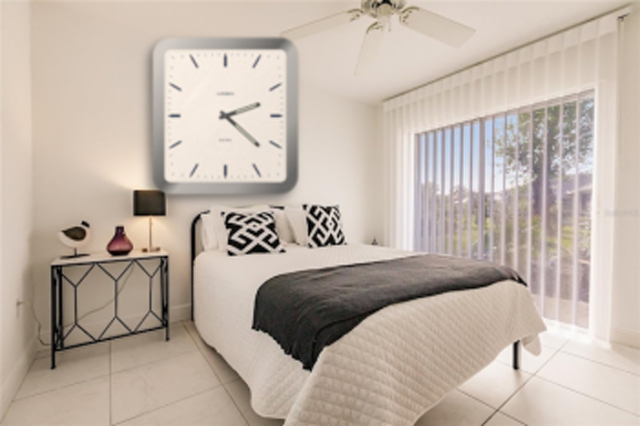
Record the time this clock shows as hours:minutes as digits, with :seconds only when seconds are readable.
2:22
